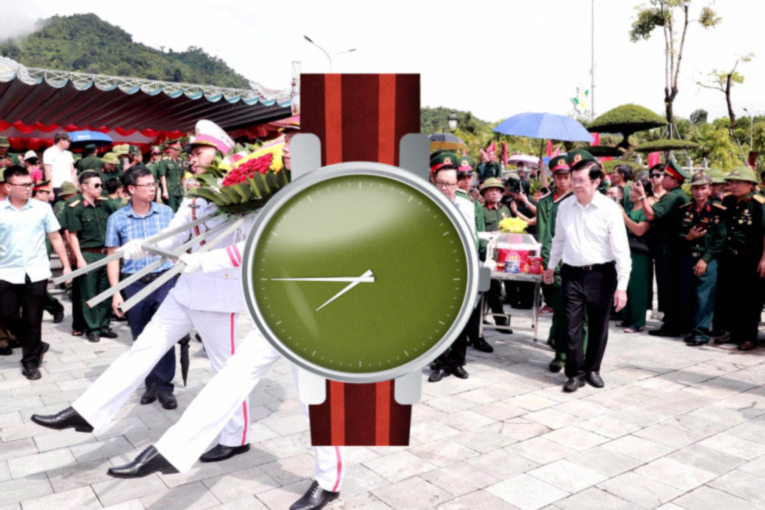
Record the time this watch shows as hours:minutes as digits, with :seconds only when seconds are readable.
7:45
